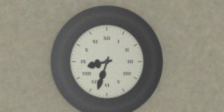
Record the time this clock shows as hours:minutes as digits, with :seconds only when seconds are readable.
8:33
